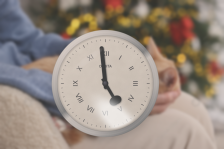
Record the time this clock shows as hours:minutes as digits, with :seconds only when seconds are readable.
4:59
